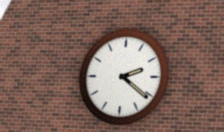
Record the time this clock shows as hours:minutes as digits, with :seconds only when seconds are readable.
2:21
